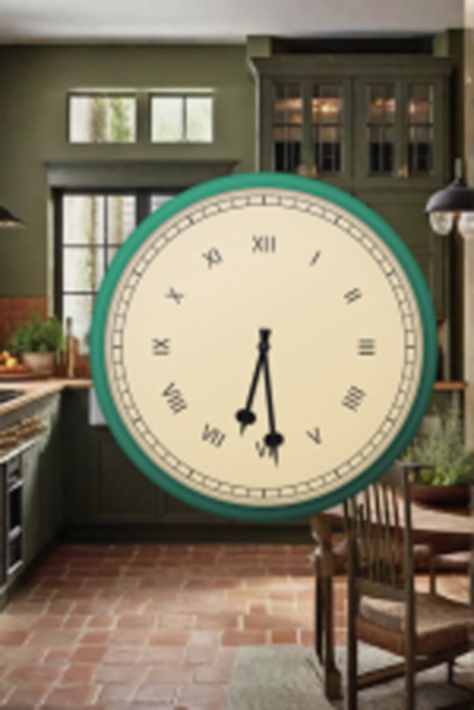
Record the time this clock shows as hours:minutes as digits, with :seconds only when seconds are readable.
6:29
